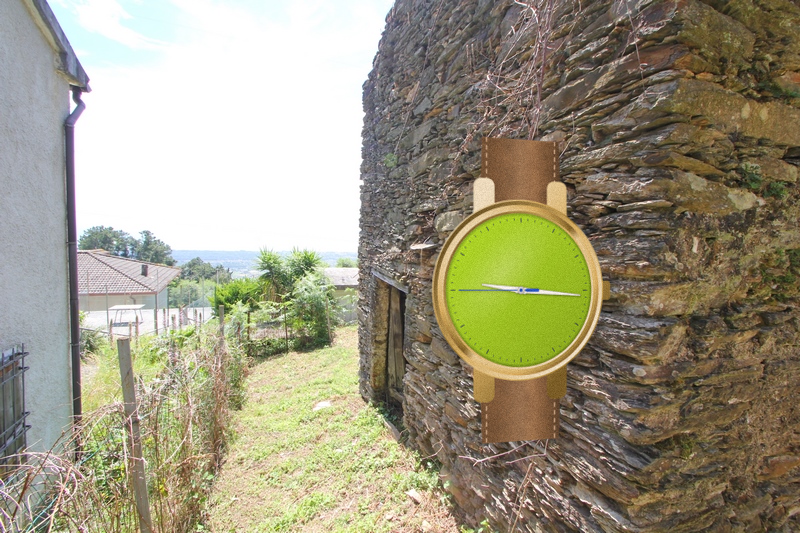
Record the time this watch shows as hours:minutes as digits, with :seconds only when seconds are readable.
9:15:45
